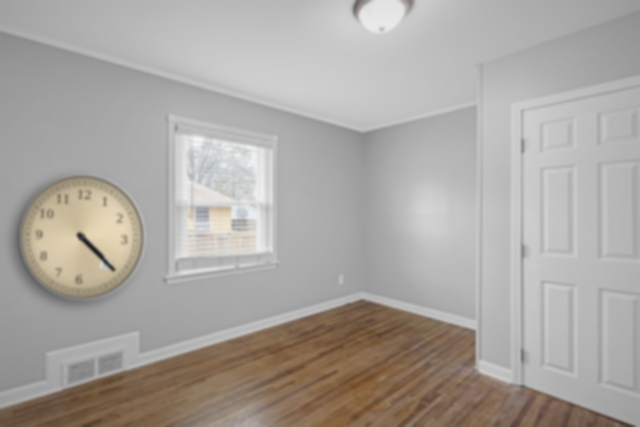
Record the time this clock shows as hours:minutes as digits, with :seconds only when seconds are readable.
4:22
